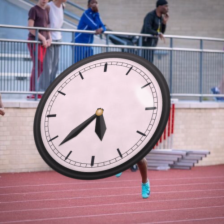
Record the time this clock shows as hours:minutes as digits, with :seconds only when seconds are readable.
5:38
